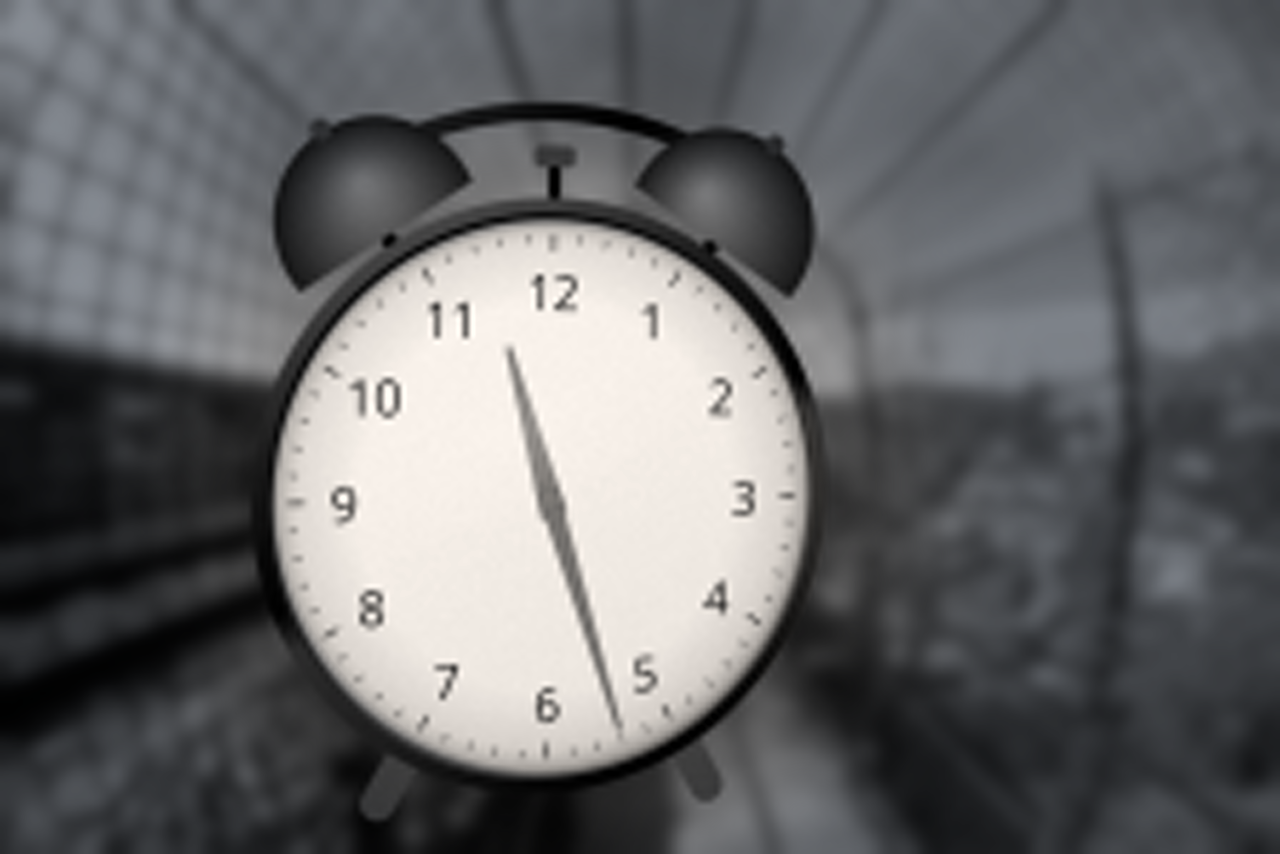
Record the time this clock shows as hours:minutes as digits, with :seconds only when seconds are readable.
11:27
